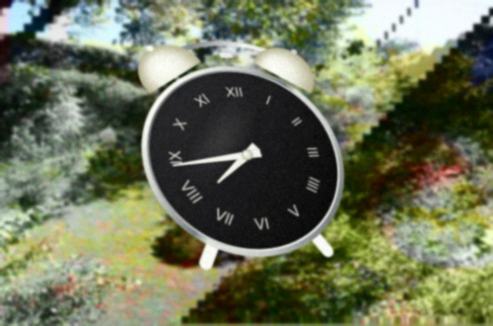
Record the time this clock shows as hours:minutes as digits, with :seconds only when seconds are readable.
7:44
